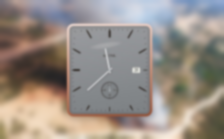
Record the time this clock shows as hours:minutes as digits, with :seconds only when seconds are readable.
11:38
